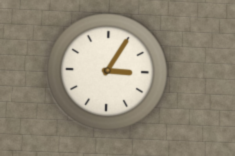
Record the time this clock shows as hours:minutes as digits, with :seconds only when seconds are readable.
3:05
